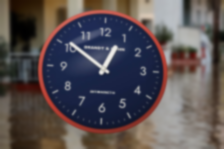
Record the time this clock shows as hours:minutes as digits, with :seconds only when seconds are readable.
12:51
